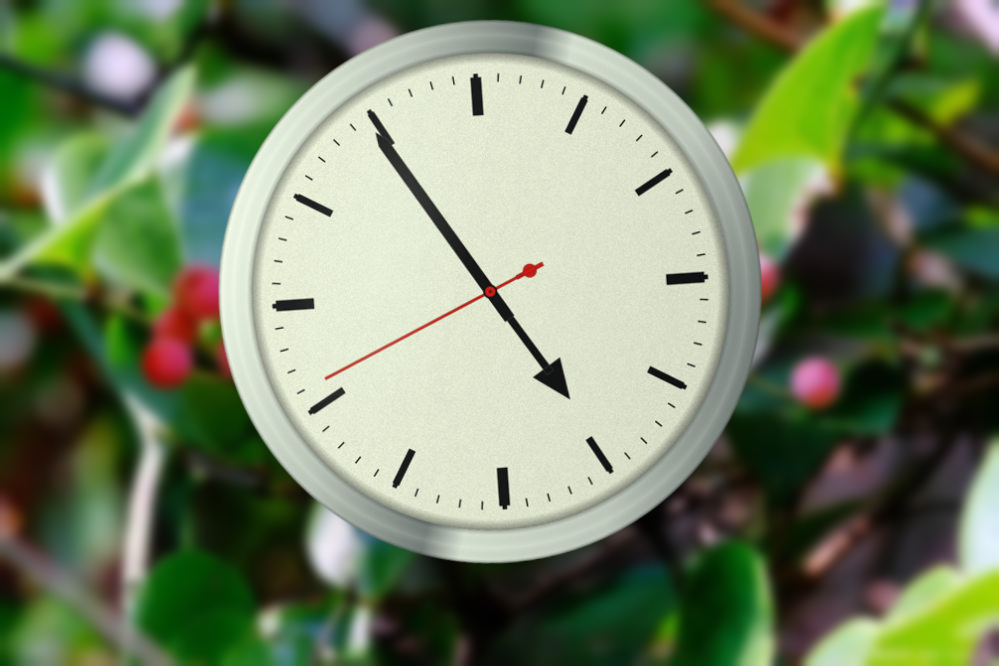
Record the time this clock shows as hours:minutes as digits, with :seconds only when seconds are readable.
4:54:41
